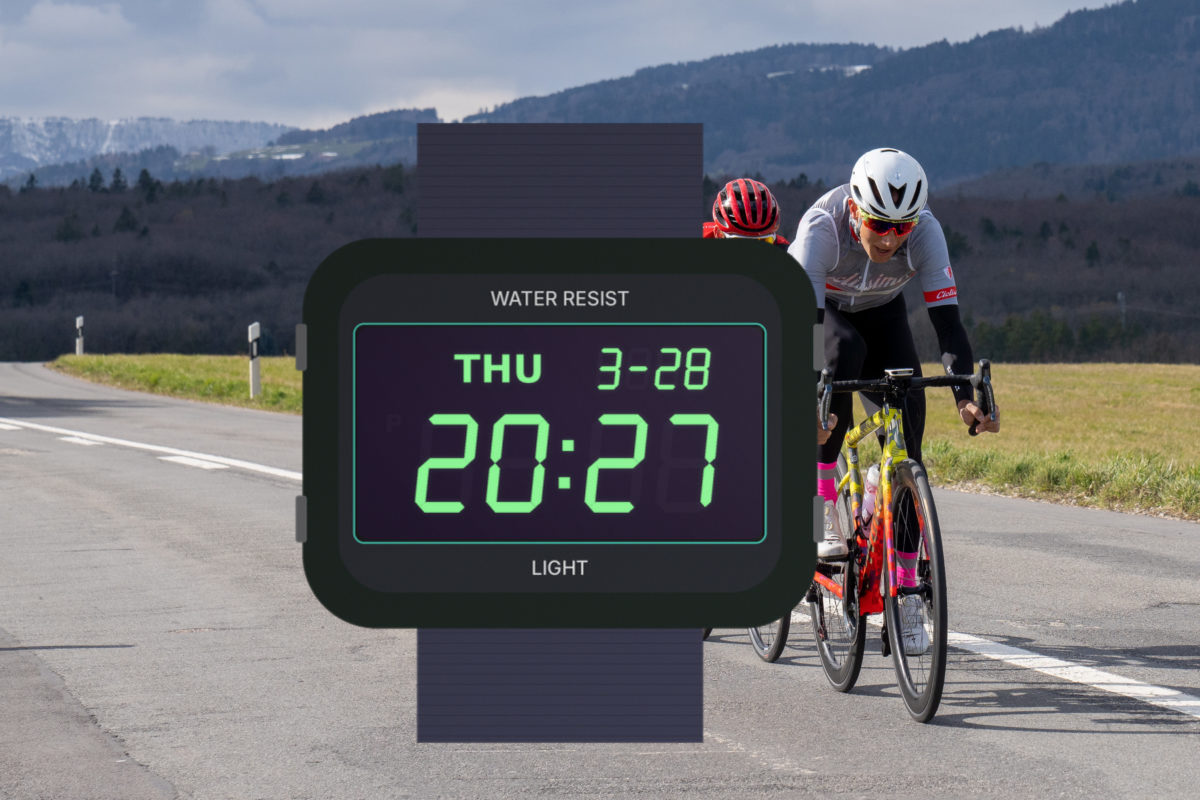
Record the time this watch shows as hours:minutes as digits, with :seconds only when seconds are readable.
20:27
